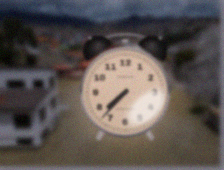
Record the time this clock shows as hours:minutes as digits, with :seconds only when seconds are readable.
7:37
